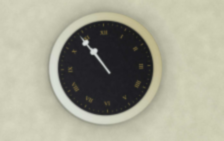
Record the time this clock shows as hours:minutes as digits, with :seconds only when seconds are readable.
10:54
